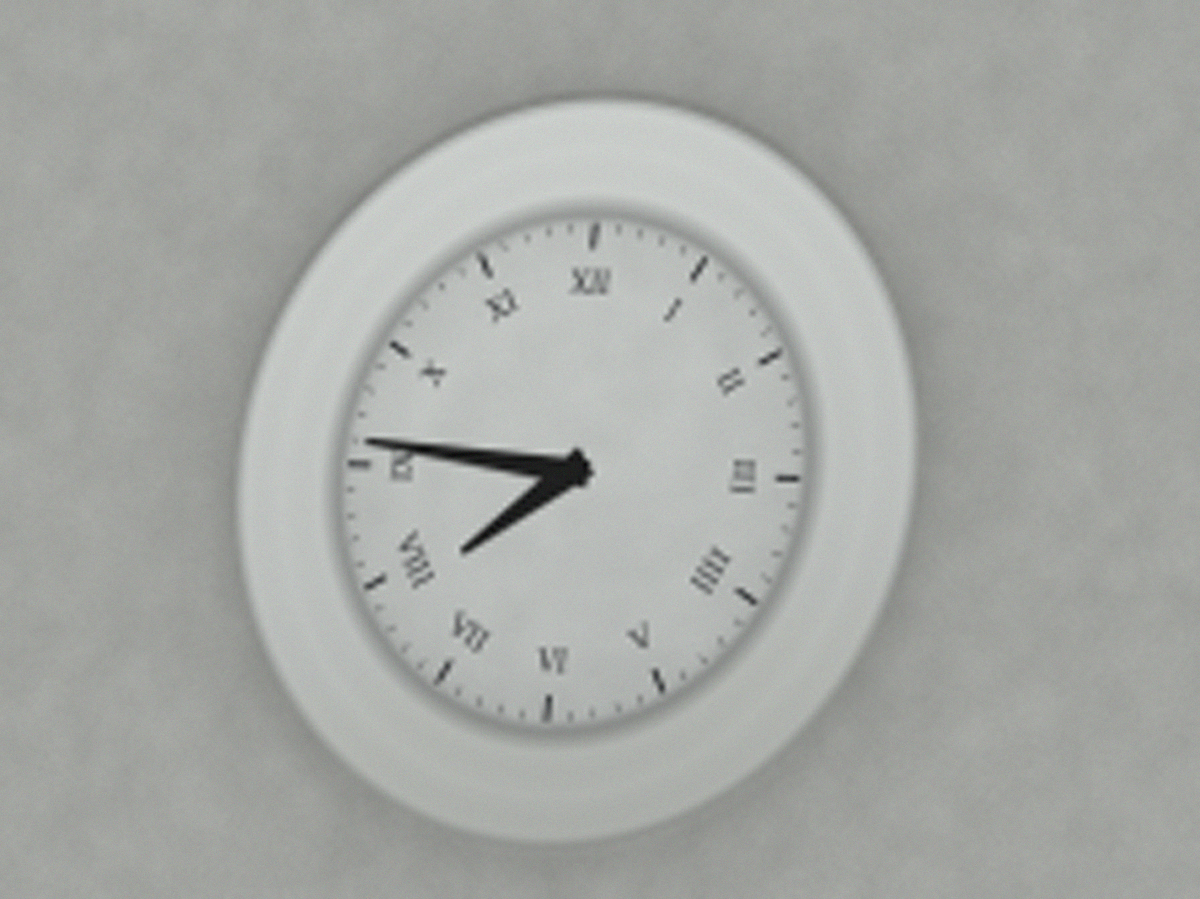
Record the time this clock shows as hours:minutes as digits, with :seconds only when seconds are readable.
7:46
